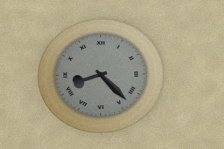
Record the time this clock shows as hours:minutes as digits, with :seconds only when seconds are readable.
8:23
